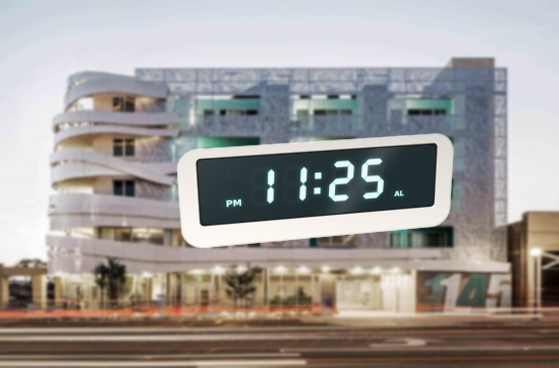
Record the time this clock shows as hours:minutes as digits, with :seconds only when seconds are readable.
11:25
